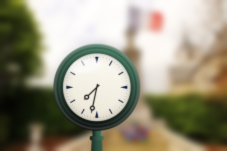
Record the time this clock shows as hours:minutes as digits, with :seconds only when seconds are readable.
7:32
